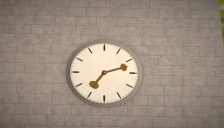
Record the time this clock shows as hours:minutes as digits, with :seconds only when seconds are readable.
7:12
